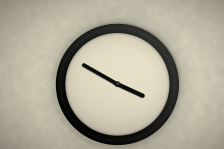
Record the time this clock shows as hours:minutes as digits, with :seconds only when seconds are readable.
3:50
